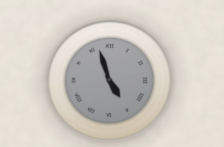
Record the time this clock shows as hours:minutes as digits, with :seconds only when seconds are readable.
4:57
